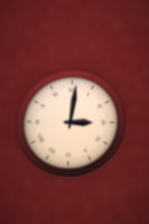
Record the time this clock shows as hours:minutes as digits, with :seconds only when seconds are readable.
3:01
